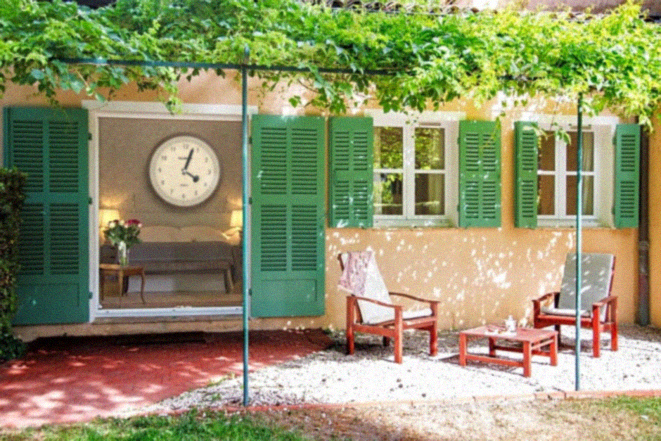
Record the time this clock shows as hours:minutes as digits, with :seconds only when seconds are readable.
4:03
